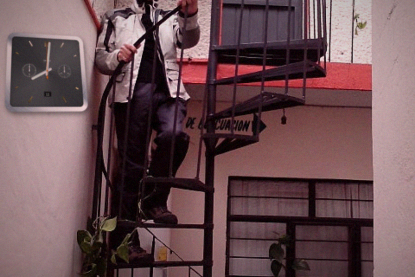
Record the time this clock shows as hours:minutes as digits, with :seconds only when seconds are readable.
8:01
